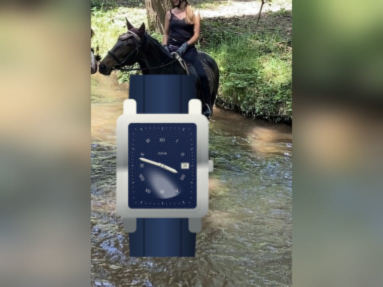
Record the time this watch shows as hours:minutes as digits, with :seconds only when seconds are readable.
3:48
